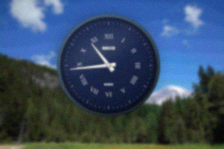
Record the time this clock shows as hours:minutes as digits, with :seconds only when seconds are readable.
10:44
